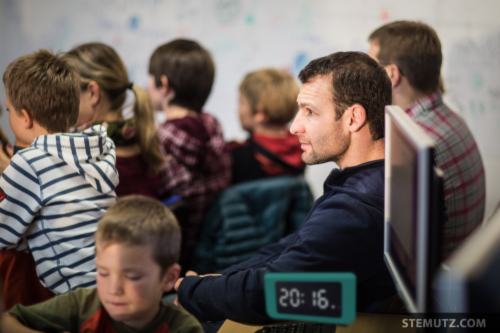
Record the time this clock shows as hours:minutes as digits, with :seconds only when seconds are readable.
20:16
